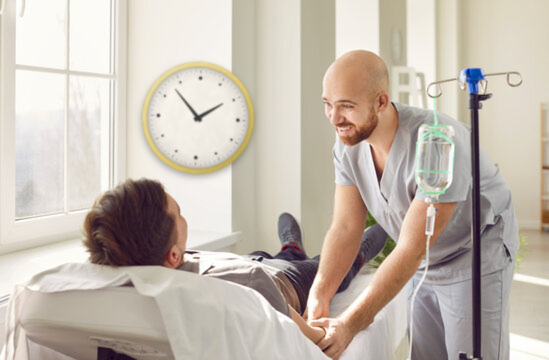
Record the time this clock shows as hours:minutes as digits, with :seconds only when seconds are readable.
1:53
